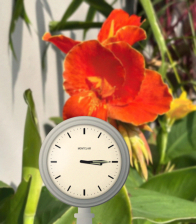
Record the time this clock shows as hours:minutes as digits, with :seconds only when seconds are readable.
3:15
